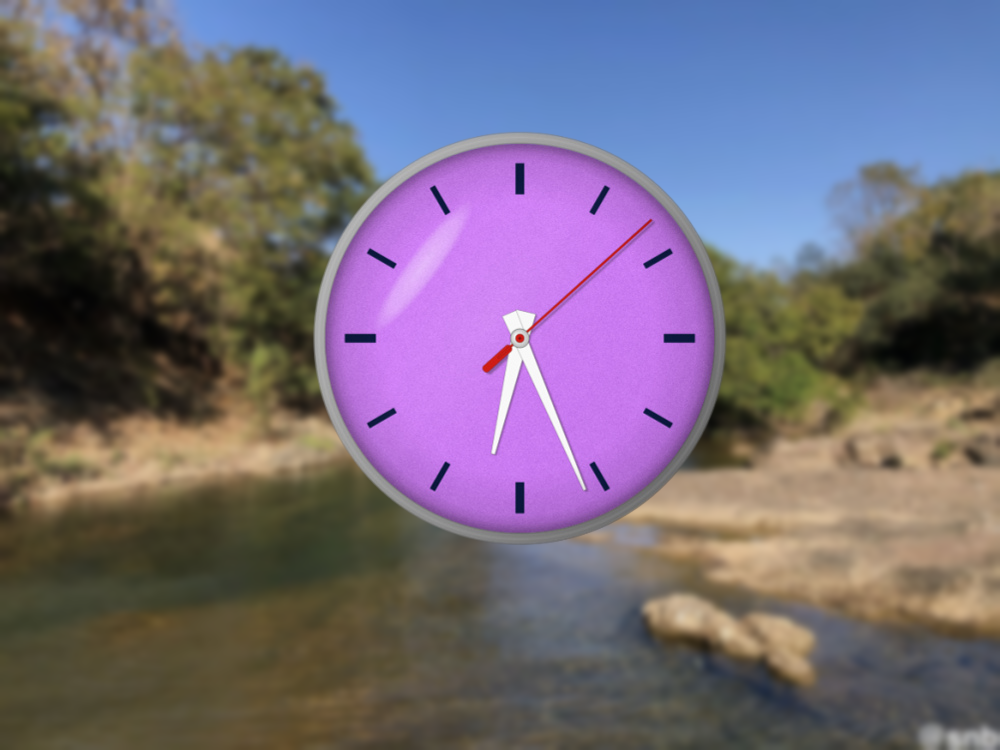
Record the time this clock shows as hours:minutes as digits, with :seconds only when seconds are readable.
6:26:08
